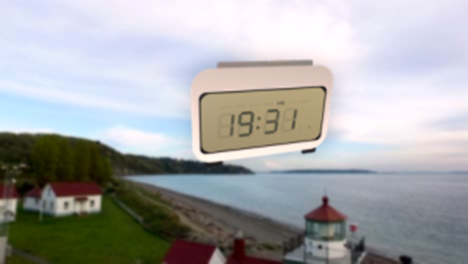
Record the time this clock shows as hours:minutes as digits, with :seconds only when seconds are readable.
19:31
